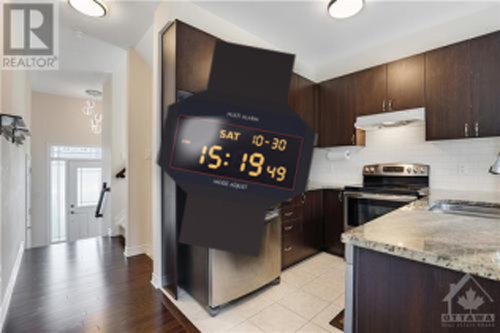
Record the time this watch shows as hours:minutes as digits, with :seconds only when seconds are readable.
15:19:49
